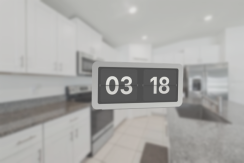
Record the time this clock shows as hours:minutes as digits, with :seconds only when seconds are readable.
3:18
